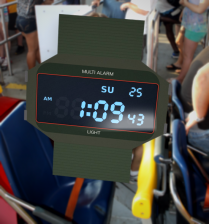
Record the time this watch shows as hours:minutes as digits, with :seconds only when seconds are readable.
1:09:43
